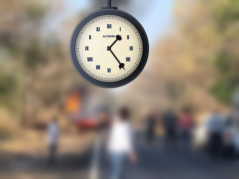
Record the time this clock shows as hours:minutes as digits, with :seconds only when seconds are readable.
1:24
